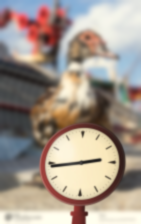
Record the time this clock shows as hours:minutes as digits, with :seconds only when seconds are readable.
2:44
